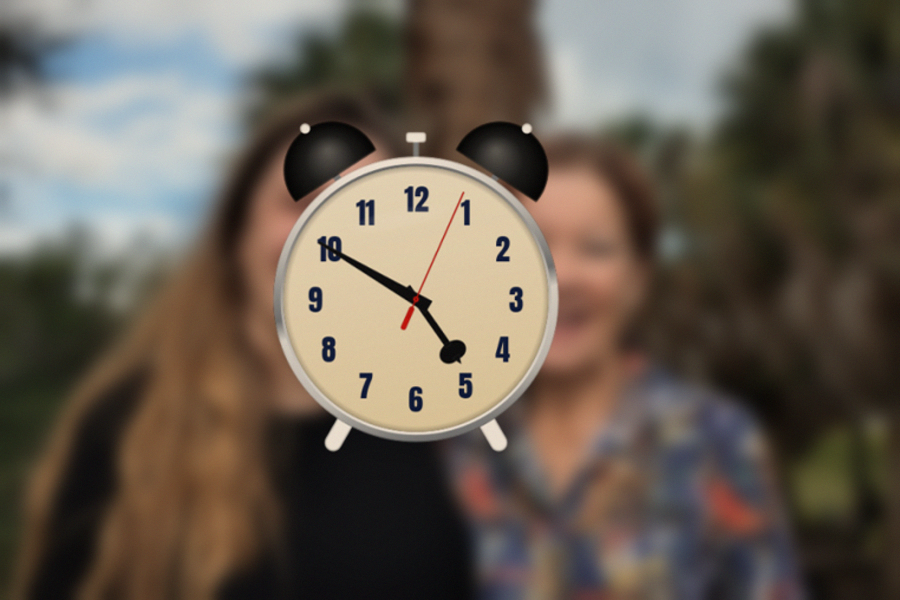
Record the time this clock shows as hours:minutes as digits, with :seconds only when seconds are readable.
4:50:04
